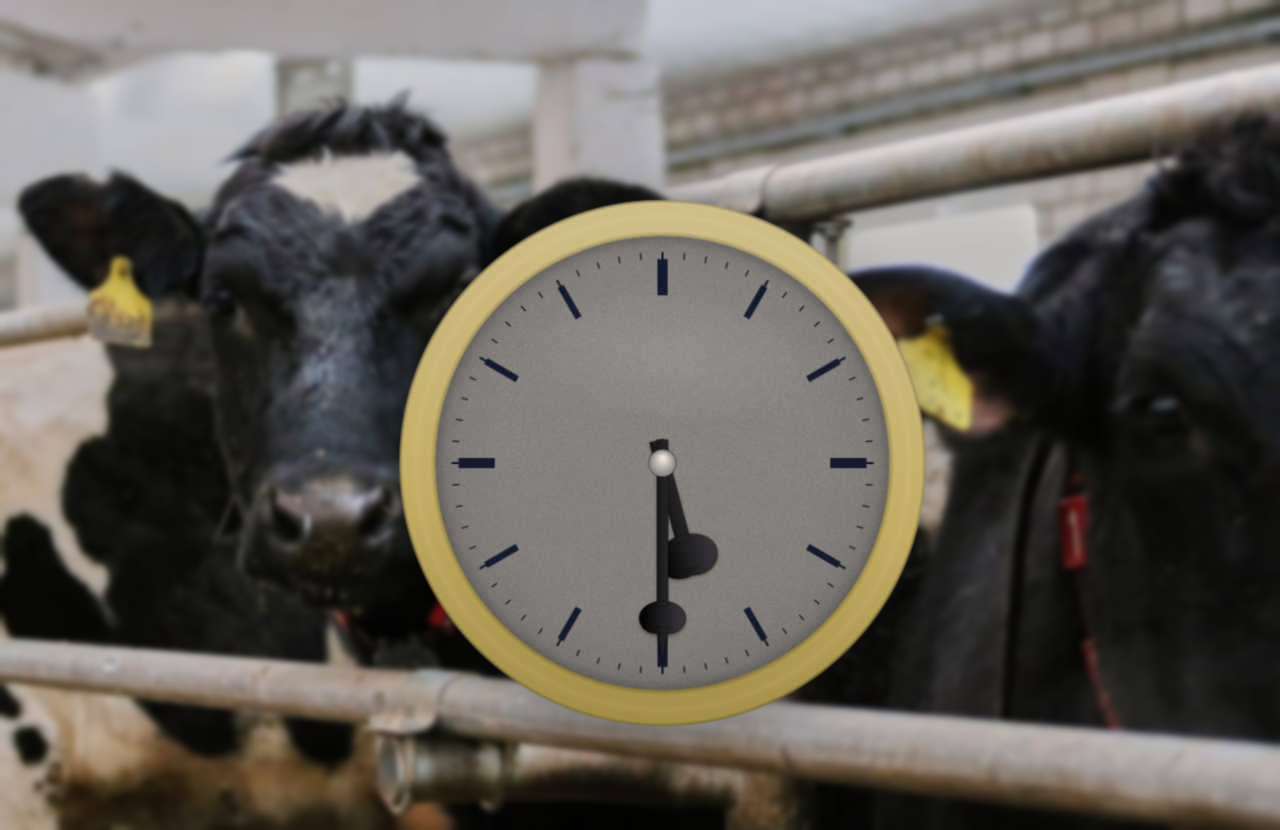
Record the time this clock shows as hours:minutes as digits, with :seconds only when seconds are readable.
5:30
